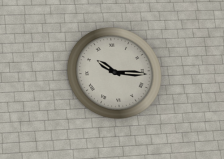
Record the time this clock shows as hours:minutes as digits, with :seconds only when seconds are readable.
10:16
